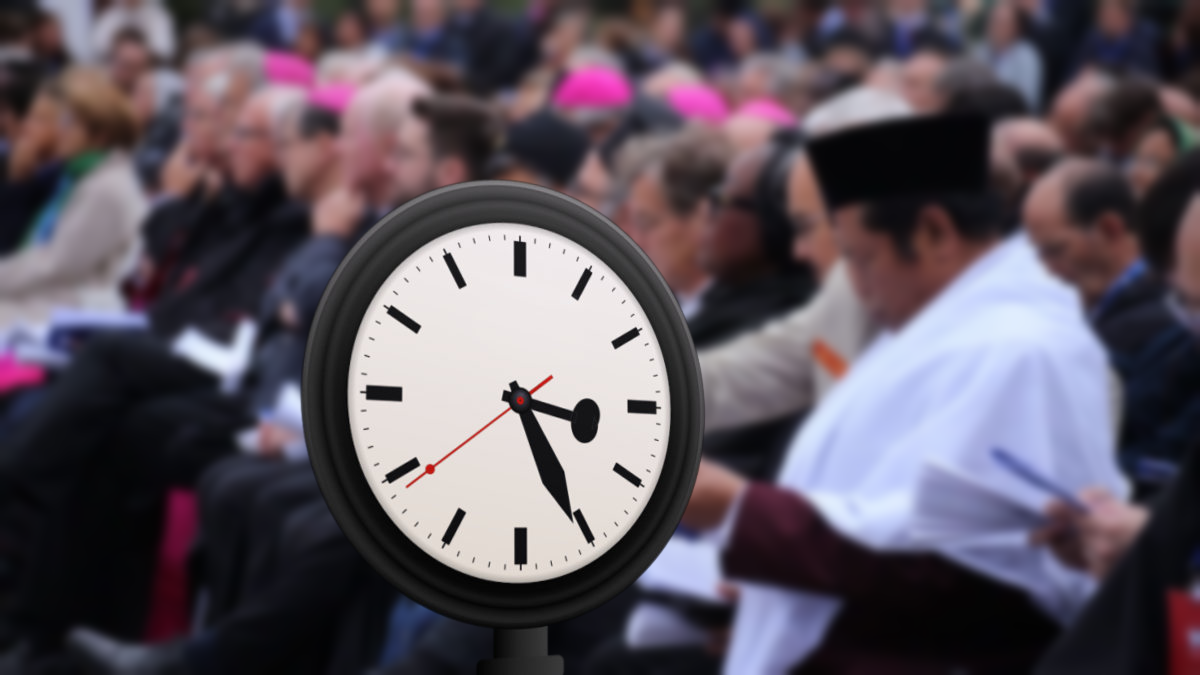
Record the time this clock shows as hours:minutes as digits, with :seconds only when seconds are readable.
3:25:39
